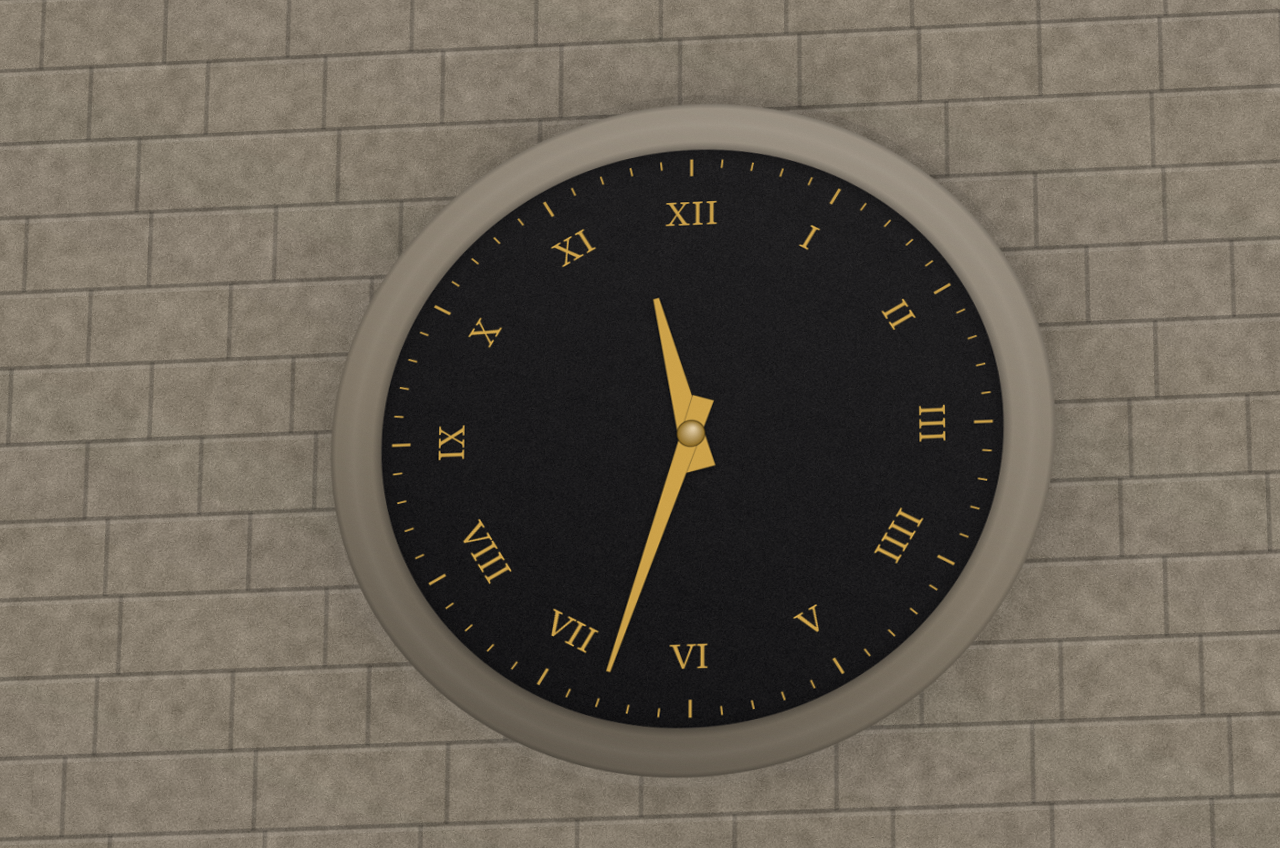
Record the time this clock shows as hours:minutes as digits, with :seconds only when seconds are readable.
11:33
